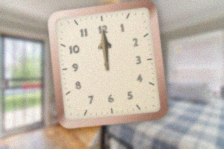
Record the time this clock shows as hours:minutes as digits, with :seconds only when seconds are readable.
12:00
